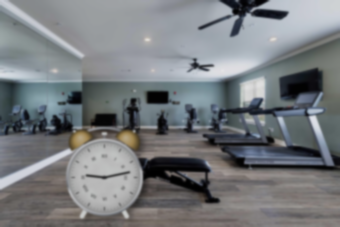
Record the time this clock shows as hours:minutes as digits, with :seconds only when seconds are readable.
9:13
